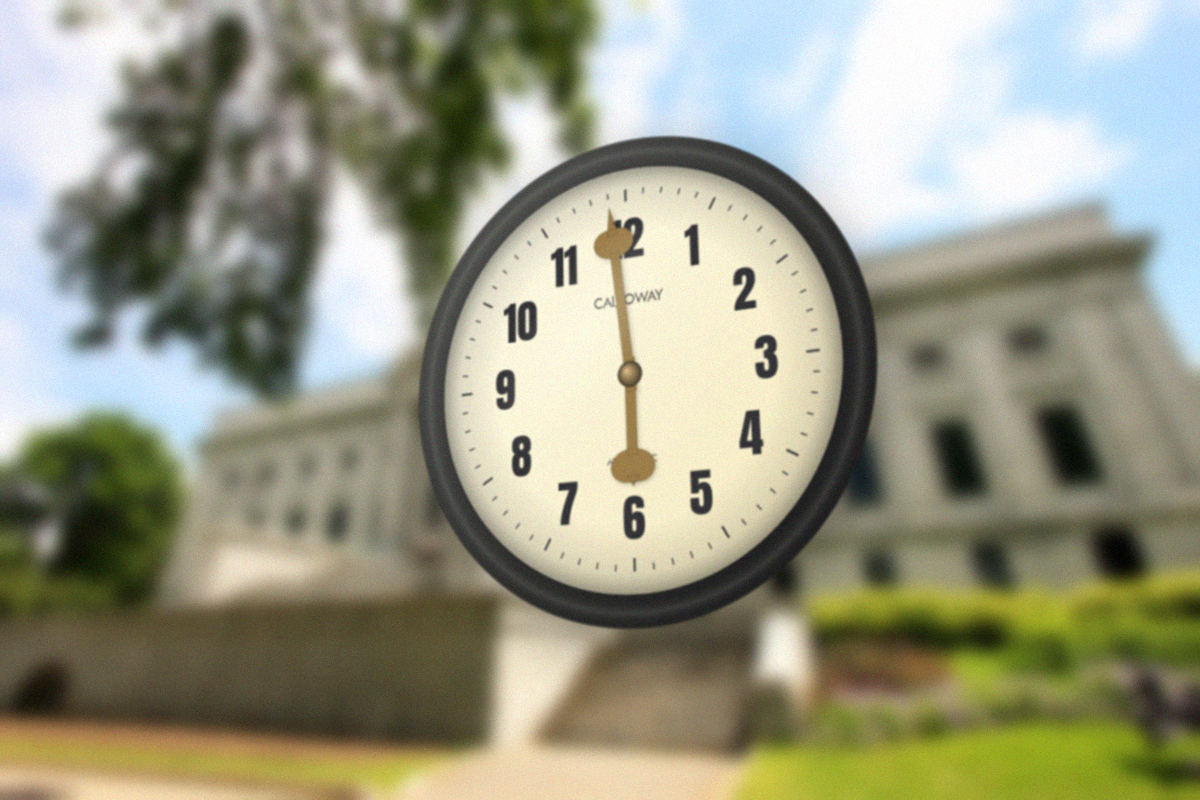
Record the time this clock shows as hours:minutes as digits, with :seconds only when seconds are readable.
5:59
